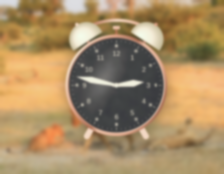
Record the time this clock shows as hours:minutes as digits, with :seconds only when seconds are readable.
2:47
